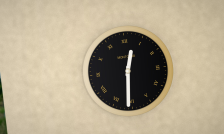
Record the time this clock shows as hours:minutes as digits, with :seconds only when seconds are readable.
12:31
